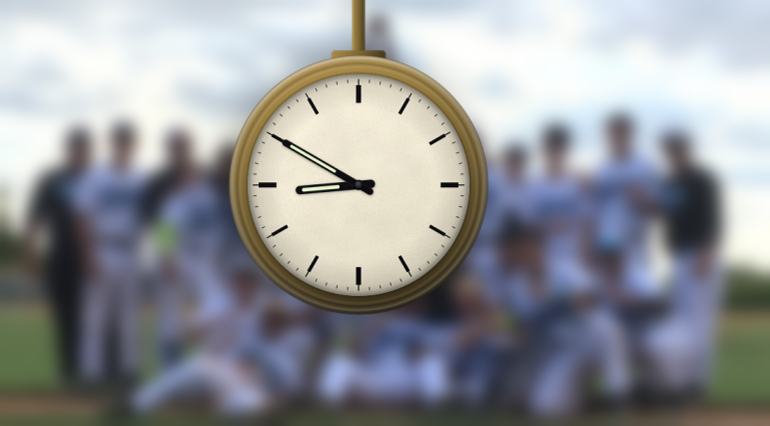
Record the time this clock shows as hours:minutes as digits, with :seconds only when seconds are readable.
8:50
